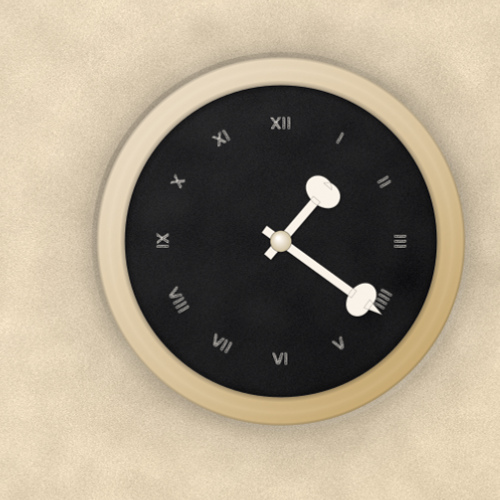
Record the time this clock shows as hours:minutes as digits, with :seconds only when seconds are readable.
1:21
